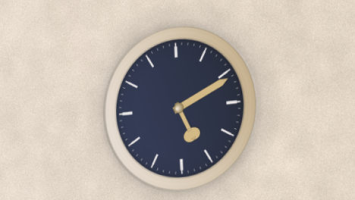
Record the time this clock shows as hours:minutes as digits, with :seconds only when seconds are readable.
5:11
